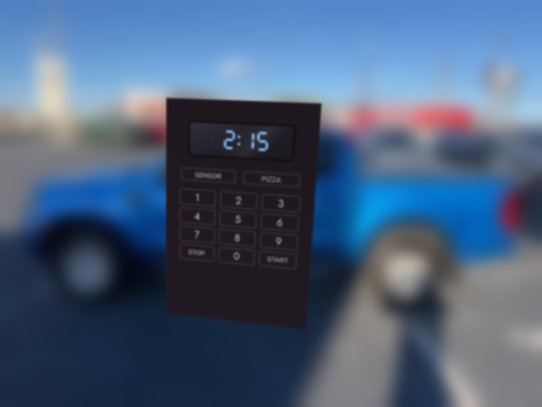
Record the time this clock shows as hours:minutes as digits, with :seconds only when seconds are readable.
2:15
